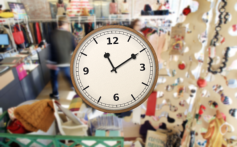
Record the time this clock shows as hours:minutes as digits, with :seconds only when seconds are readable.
11:10
